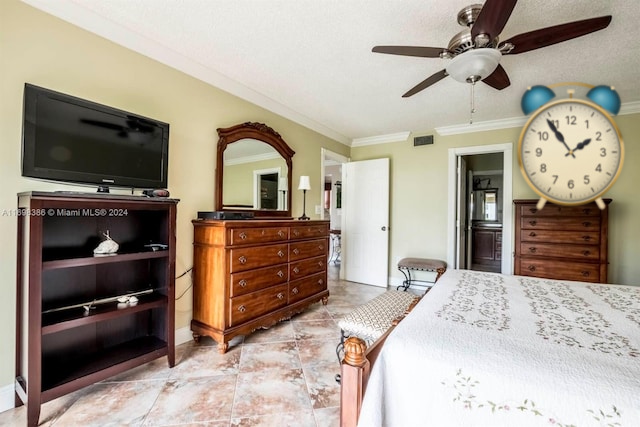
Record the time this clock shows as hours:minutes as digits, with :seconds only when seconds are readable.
1:54
